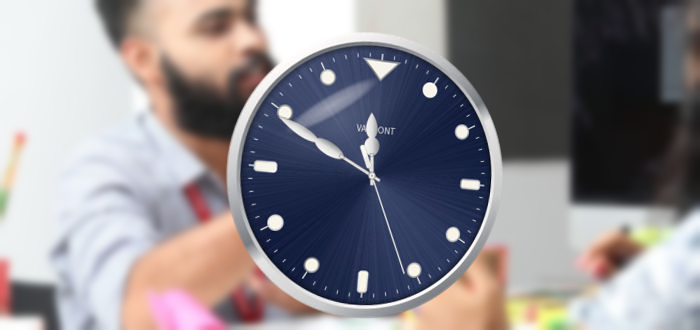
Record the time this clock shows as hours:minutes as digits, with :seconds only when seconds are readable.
11:49:26
